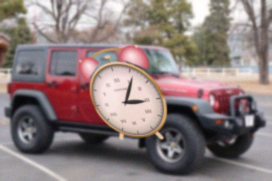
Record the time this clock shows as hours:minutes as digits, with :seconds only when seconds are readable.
3:06
